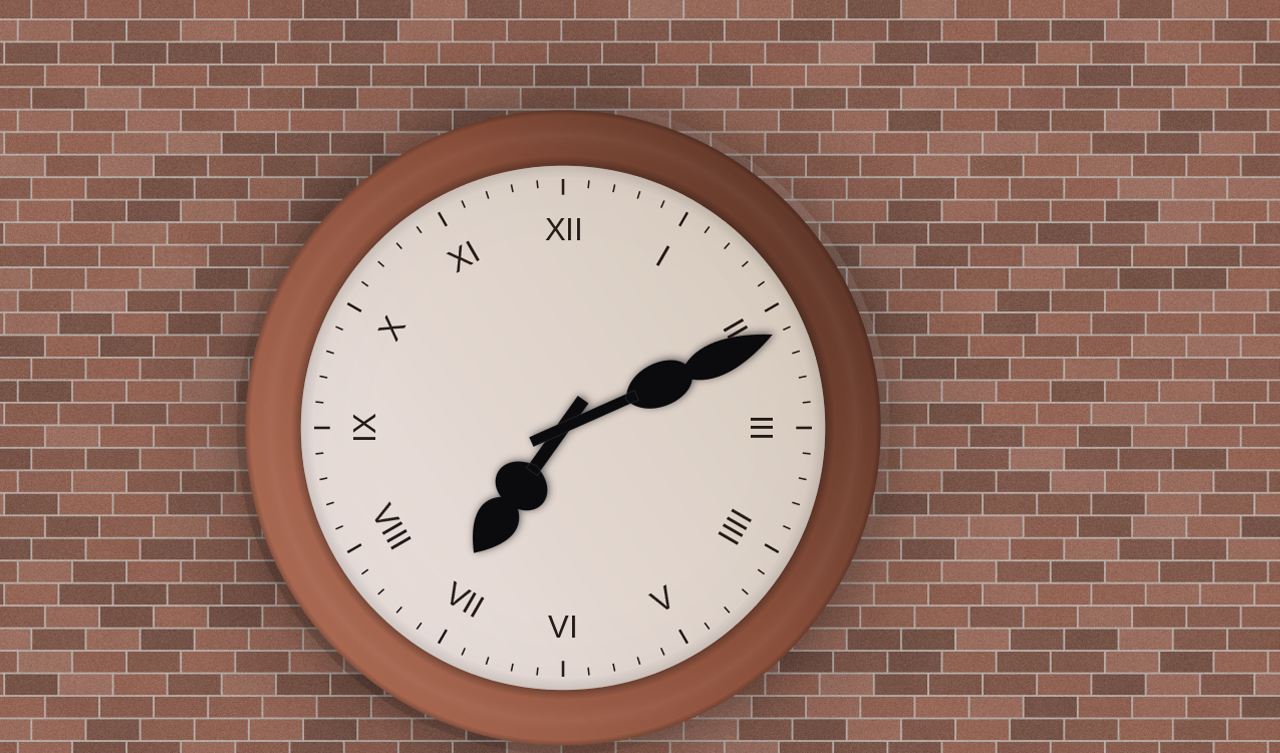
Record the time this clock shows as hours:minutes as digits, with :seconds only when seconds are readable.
7:11
